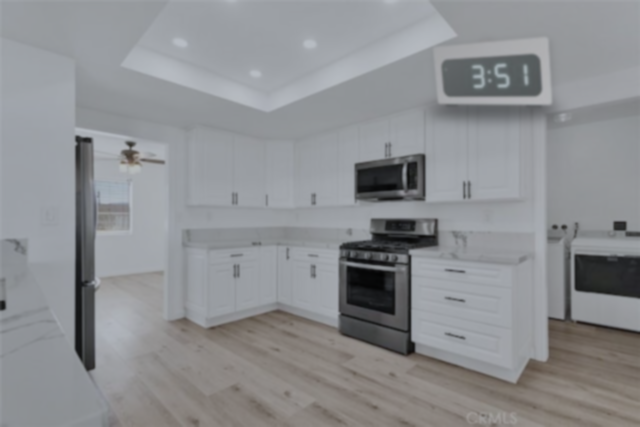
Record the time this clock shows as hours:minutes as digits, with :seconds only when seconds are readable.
3:51
